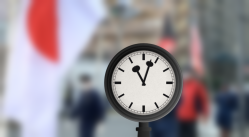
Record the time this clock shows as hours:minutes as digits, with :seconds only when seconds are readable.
11:03
